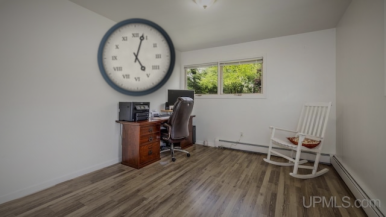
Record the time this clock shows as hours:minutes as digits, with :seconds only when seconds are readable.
5:03
